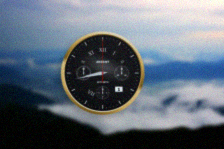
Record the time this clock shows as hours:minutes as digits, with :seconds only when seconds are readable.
8:43
